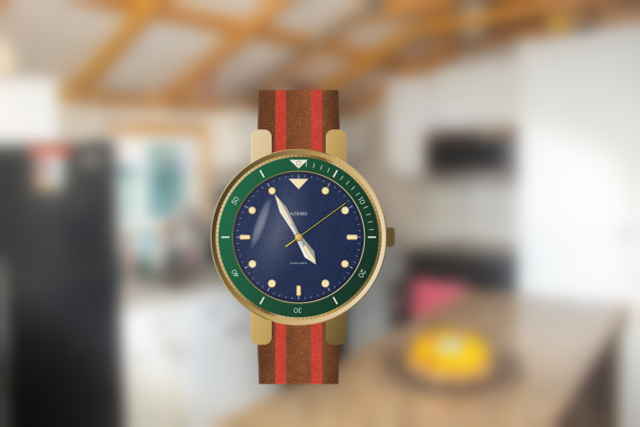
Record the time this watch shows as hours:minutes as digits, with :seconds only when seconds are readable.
4:55:09
